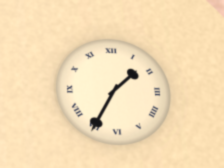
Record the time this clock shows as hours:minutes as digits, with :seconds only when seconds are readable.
1:35
